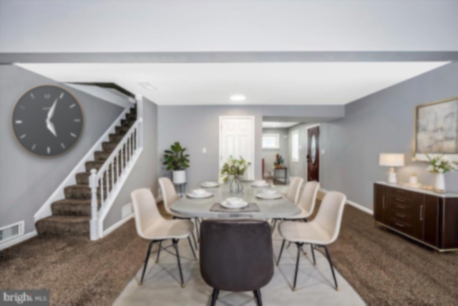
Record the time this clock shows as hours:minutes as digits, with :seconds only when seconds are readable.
5:04
